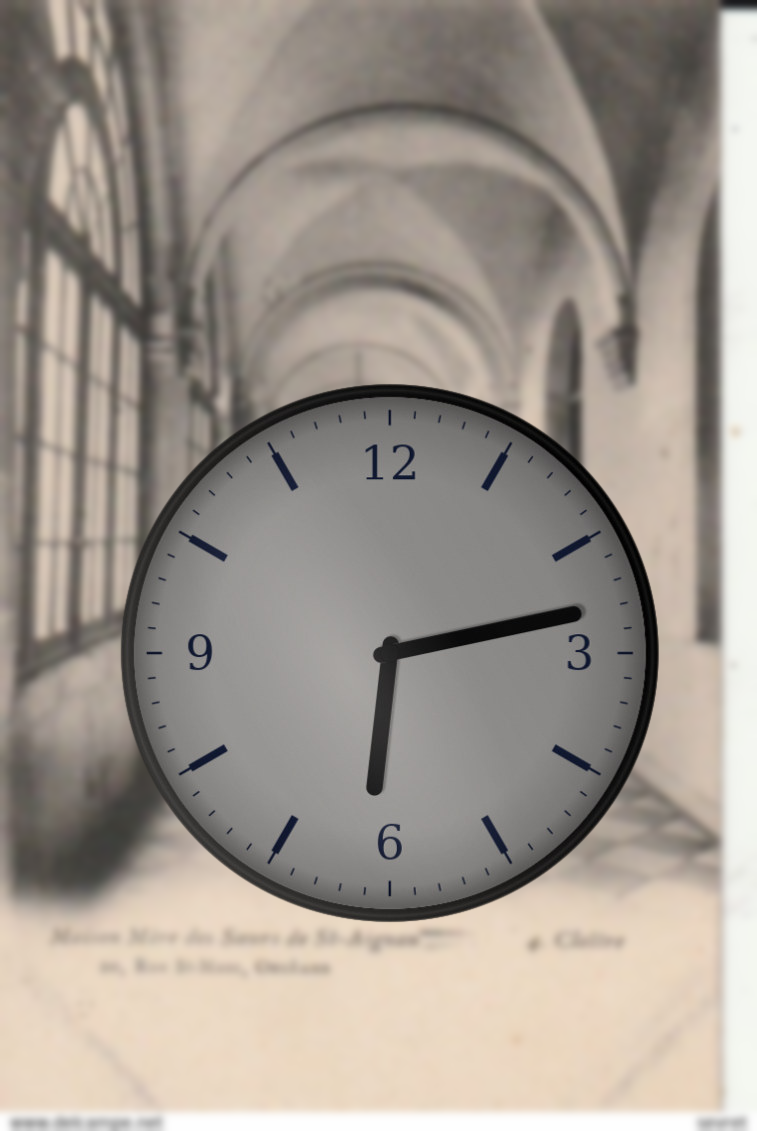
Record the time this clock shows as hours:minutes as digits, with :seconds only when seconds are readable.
6:13
